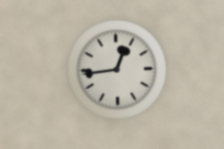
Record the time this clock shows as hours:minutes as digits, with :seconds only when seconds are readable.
12:44
